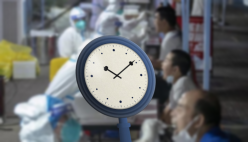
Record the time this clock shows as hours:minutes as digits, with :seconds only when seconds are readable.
10:09
